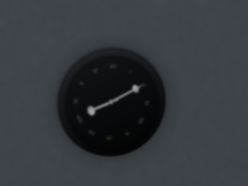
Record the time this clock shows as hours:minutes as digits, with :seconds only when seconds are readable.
8:10
